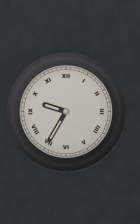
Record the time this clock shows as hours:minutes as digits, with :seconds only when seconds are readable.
9:35
